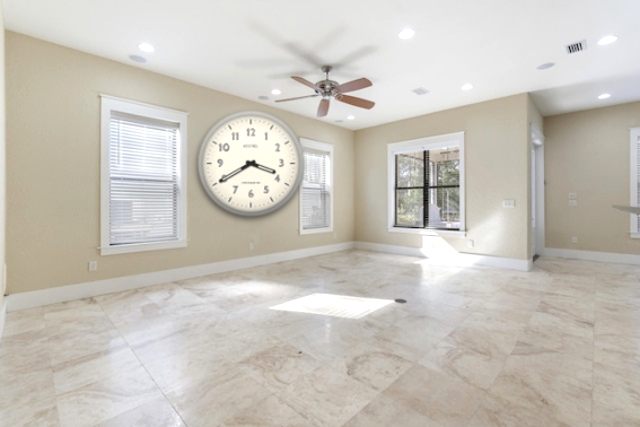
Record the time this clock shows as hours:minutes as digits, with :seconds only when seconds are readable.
3:40
